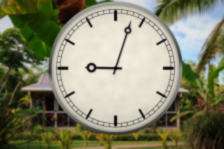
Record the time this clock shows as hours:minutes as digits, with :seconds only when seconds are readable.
9:03
